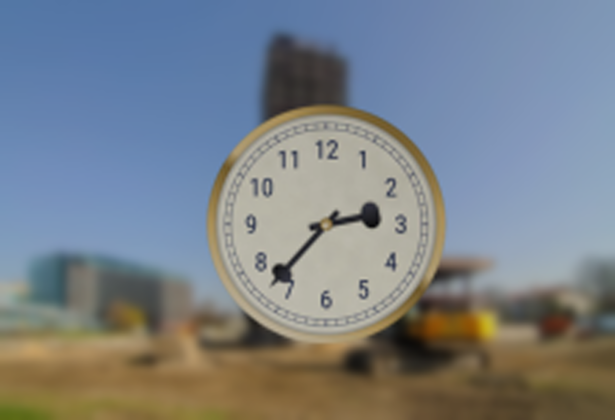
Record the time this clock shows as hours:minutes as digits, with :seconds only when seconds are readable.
2:37
